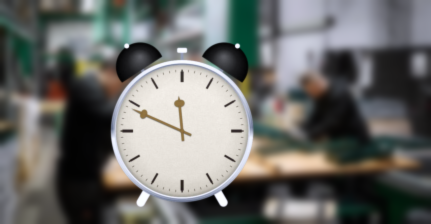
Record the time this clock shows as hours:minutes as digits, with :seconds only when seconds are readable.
11:49
